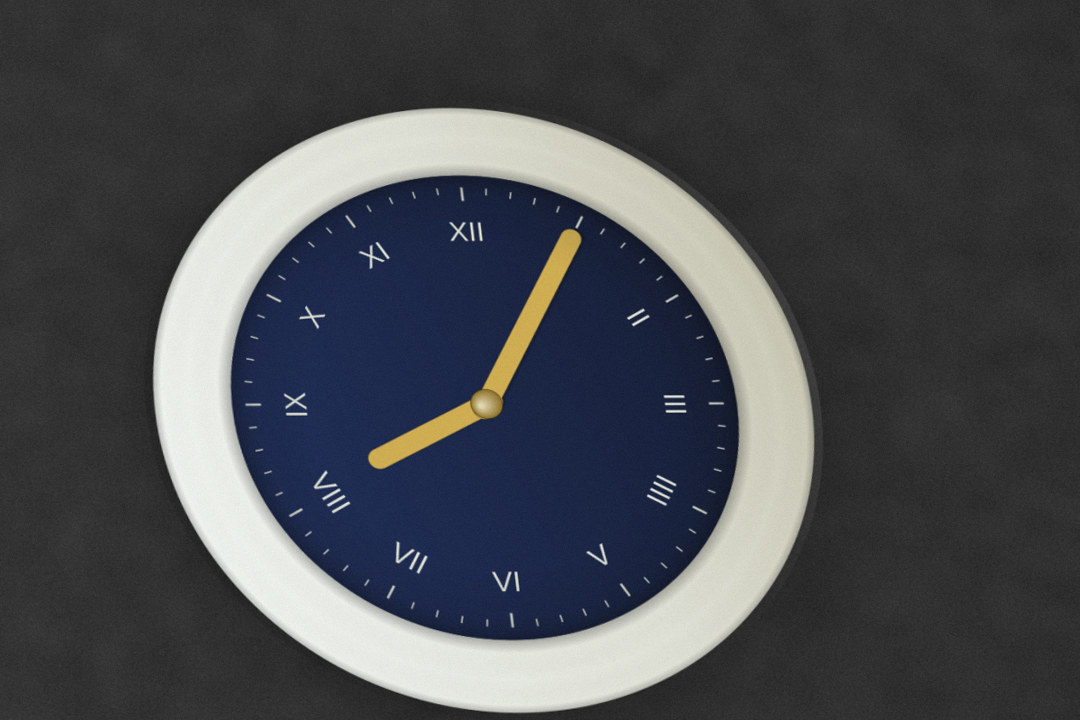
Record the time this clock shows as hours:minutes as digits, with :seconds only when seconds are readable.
8:05
